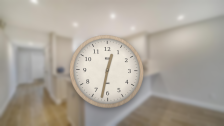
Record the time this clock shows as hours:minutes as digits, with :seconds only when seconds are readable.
12:32
